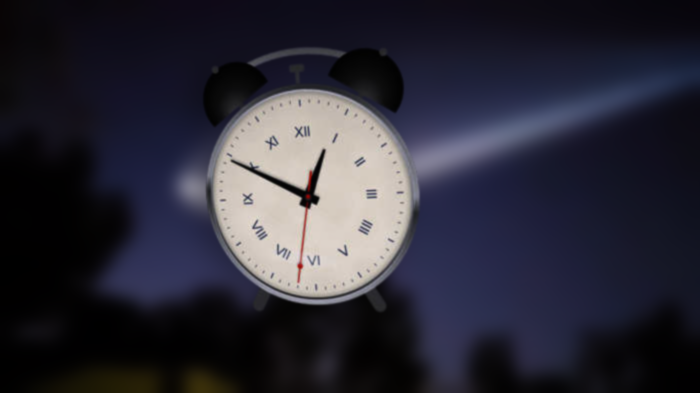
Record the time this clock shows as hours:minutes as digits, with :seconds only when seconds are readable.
12:49:32
